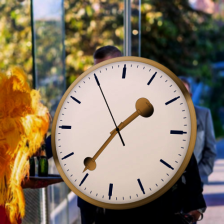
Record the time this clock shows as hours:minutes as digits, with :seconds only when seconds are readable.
1:35:55
